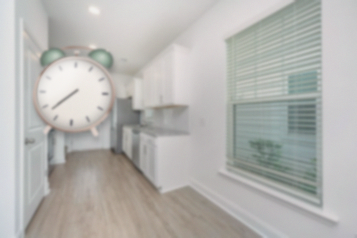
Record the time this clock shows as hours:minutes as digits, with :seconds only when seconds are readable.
7:38
